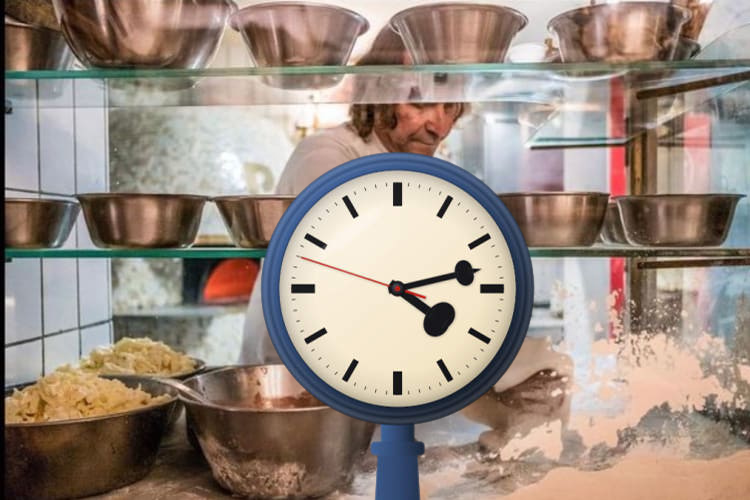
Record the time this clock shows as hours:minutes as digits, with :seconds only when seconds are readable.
4:12:48
